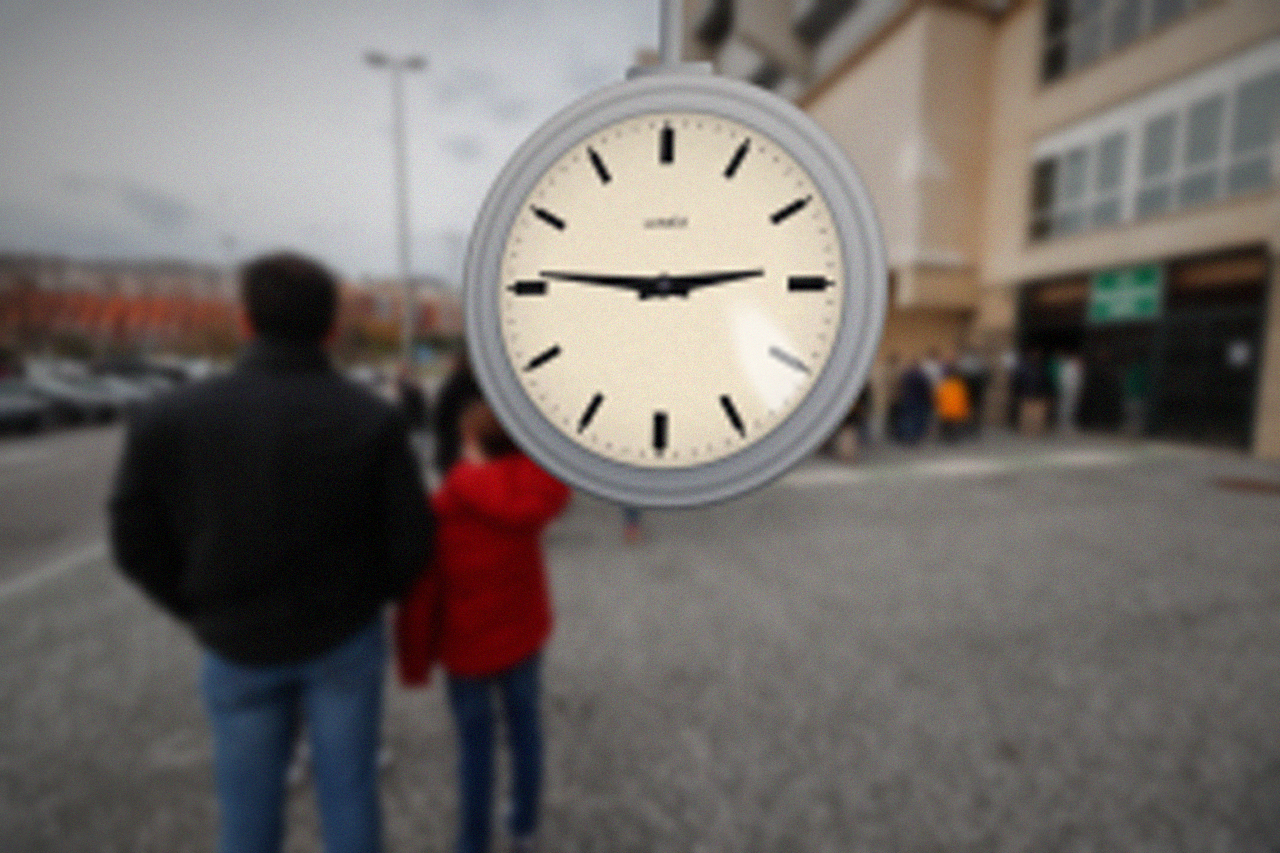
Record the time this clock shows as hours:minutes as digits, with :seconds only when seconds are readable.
2:46
